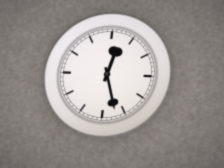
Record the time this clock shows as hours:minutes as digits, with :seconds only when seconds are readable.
12:27
